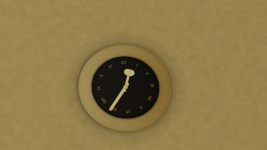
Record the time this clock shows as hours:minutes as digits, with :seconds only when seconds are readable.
12:36
